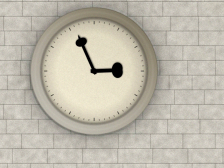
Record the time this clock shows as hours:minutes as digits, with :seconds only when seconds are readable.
2:56
